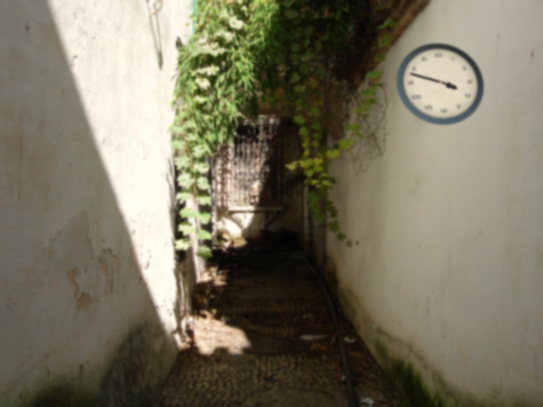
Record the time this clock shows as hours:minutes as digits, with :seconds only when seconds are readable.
3:48
